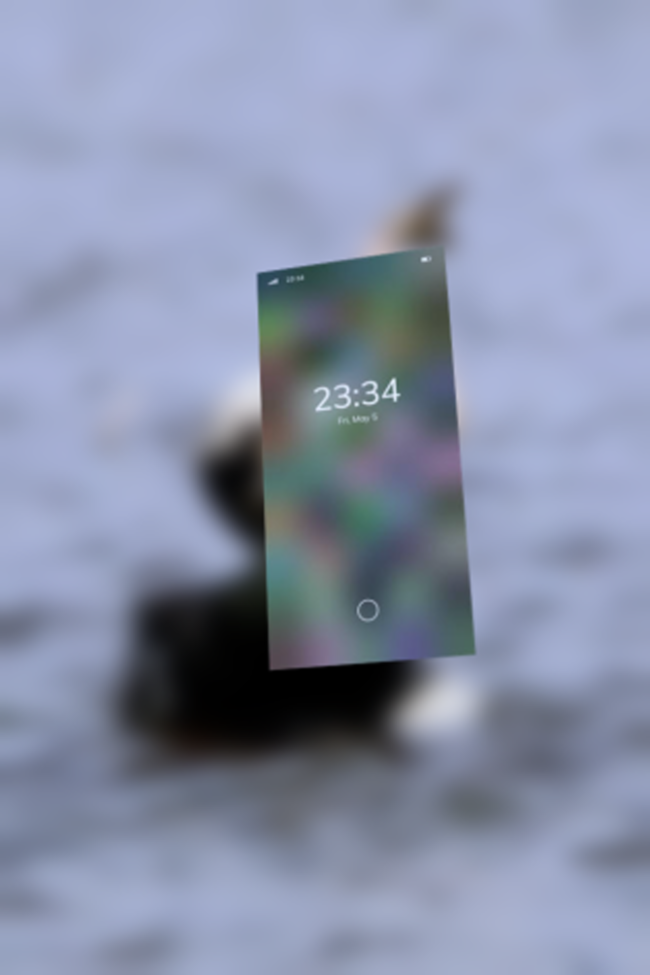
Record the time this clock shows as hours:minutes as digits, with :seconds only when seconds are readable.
23:34
